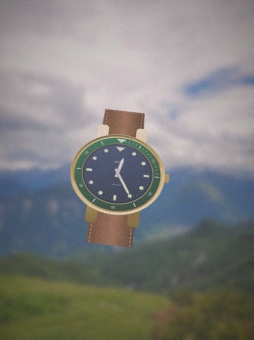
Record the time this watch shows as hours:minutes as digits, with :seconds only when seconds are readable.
12:25
